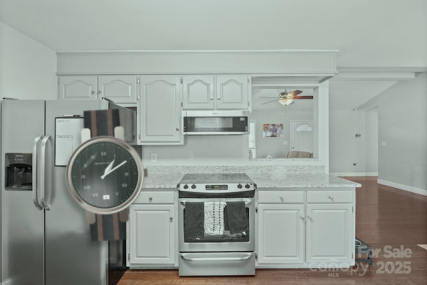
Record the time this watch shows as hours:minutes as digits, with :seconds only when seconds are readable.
1:10
